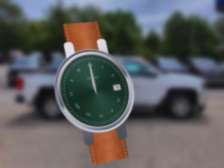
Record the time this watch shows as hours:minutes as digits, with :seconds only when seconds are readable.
12:00
